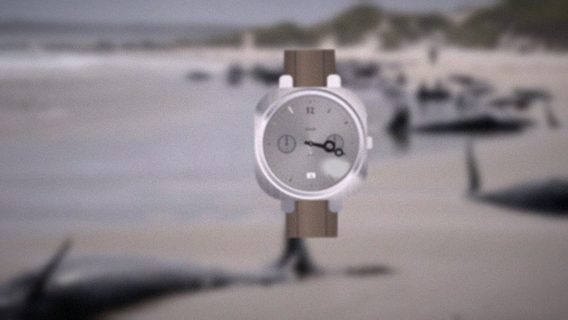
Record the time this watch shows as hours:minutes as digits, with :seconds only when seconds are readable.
3:18
